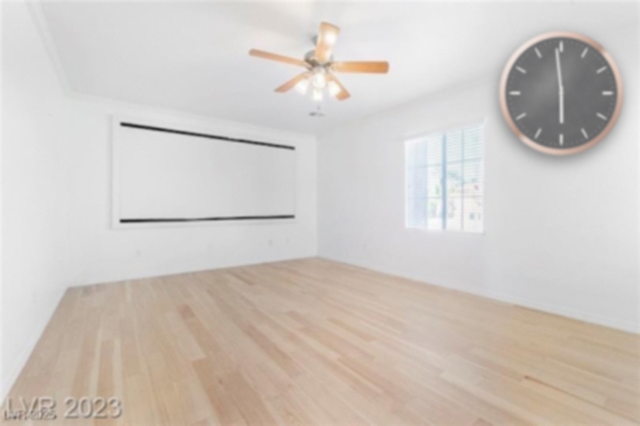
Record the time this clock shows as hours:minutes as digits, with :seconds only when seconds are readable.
5:59
